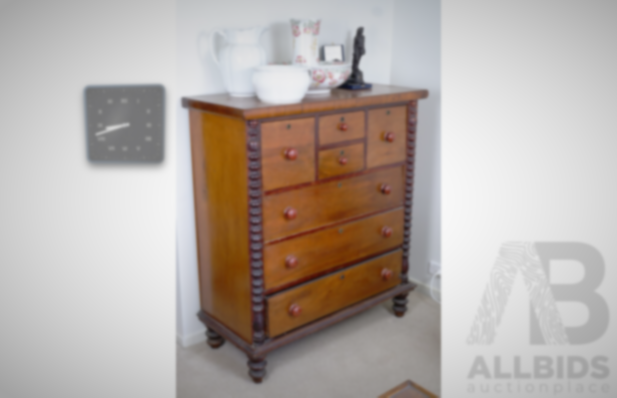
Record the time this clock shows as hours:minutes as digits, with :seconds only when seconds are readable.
8:42
